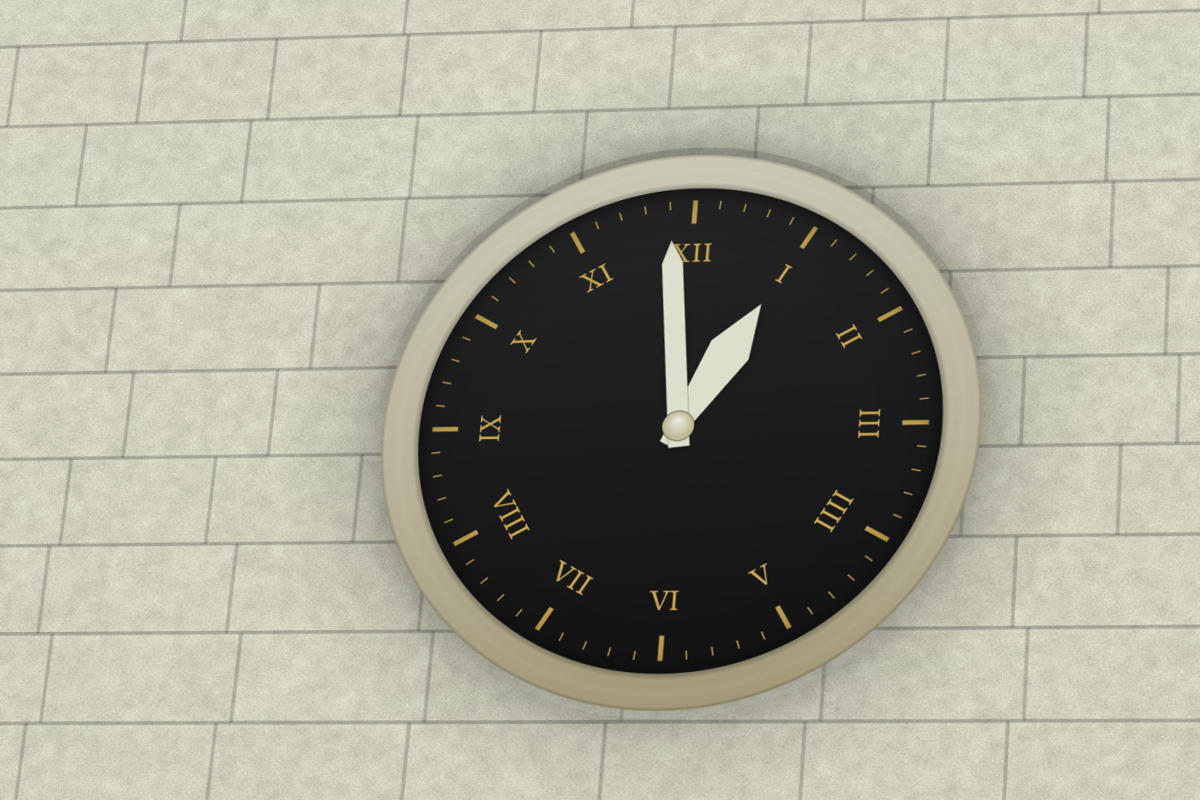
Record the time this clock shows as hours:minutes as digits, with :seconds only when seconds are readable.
12:59
